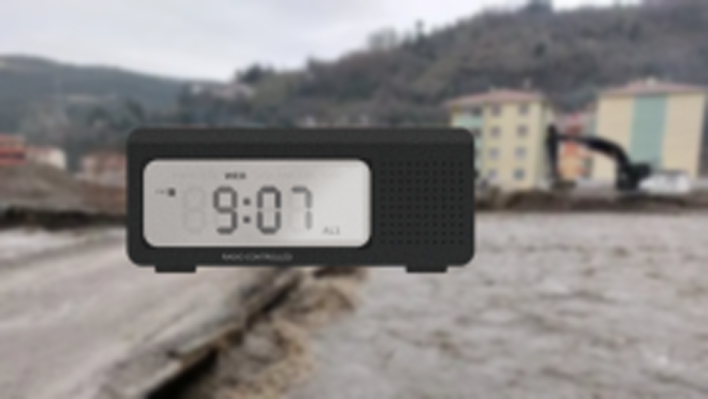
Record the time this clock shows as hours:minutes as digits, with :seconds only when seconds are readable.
9:07
